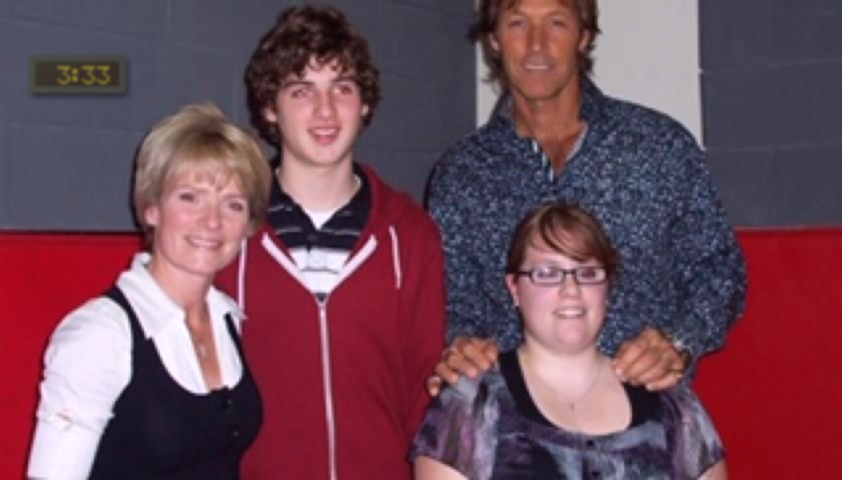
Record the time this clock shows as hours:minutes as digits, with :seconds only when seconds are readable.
3:33
